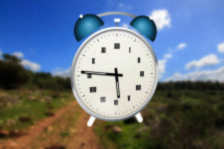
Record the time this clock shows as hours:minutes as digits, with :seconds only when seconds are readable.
5:46
